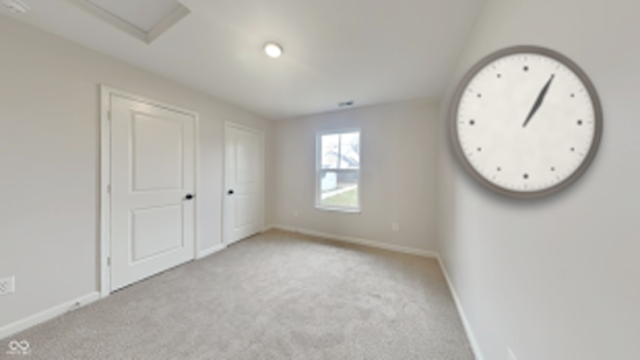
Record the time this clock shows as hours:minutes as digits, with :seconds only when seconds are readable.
1:05
